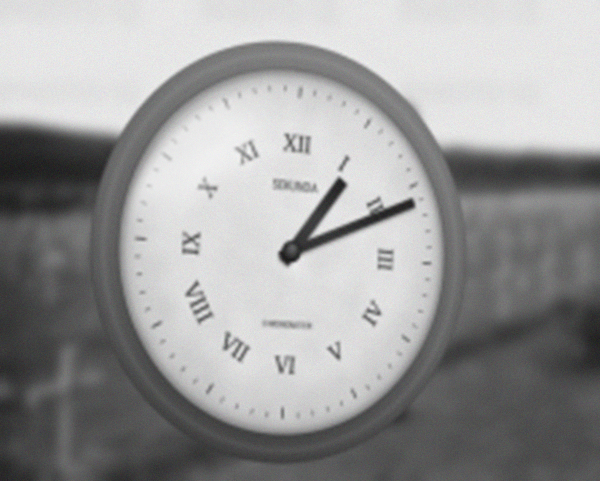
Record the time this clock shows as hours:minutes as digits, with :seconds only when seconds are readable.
1:11
